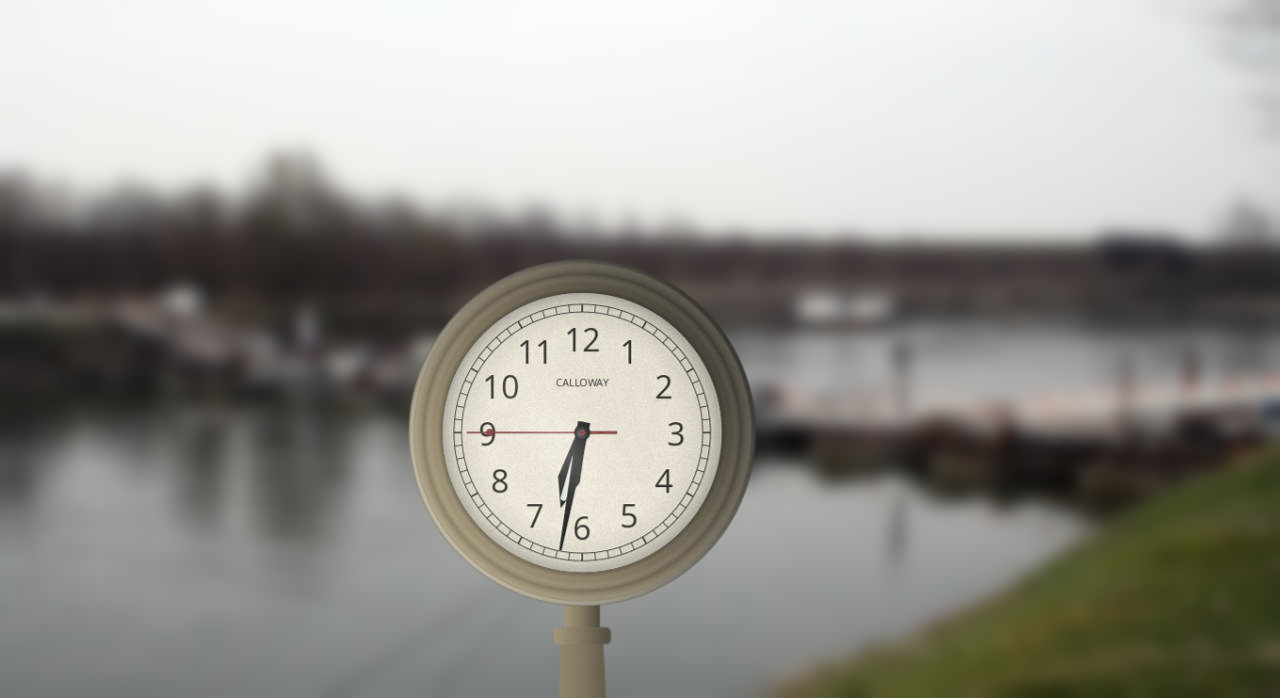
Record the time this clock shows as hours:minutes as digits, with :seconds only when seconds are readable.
6:31:45
